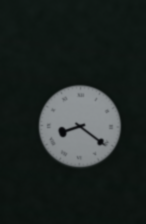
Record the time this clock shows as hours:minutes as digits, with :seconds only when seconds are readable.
8:21
